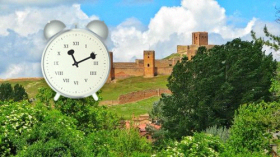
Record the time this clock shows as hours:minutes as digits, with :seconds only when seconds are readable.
11:11
